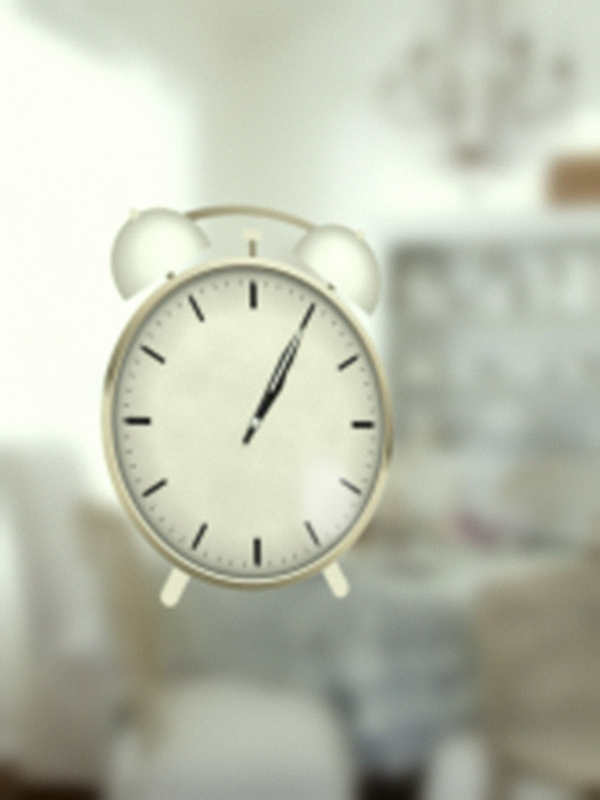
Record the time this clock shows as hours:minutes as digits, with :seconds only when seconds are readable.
1:05
